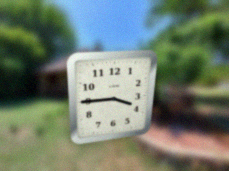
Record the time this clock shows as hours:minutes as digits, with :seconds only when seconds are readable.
3:45
